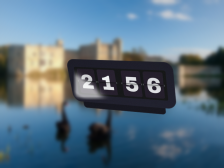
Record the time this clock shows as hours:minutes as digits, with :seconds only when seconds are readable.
21:56
